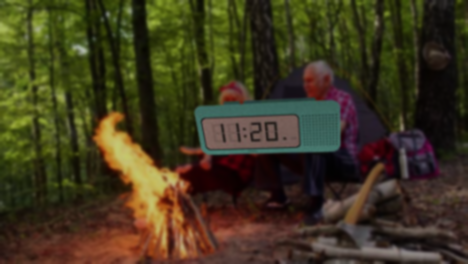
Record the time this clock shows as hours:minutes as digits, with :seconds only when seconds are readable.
11:20
